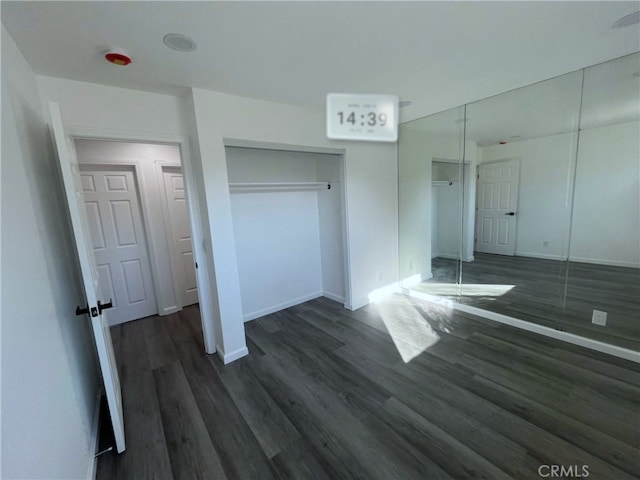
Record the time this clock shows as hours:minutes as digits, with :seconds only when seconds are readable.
14:39
